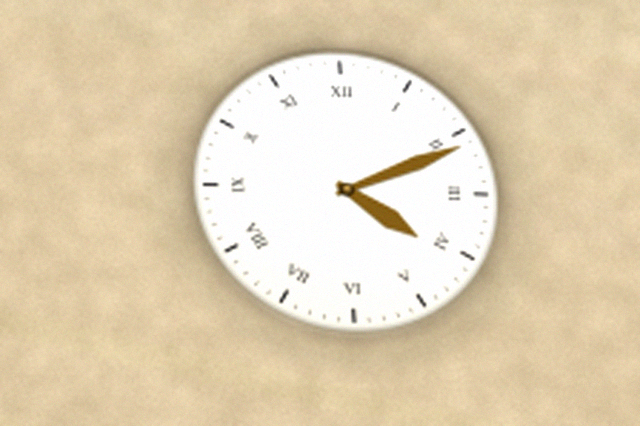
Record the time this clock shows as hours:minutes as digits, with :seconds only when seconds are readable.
4:11
